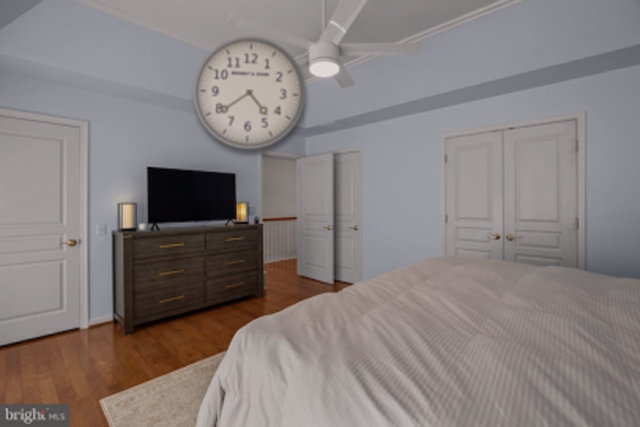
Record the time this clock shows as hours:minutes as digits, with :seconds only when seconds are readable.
4:39
